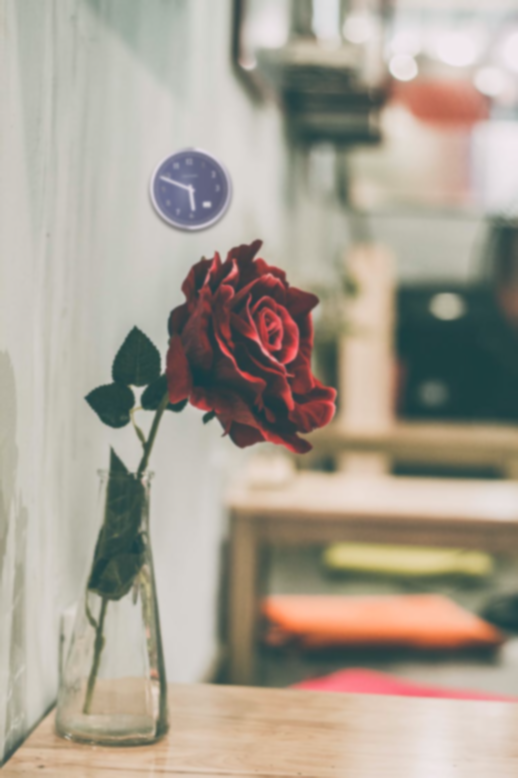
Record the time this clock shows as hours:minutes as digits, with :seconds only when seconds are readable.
5:49
